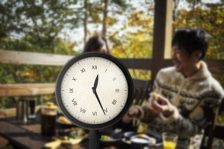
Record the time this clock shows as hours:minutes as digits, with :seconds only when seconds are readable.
12:26
